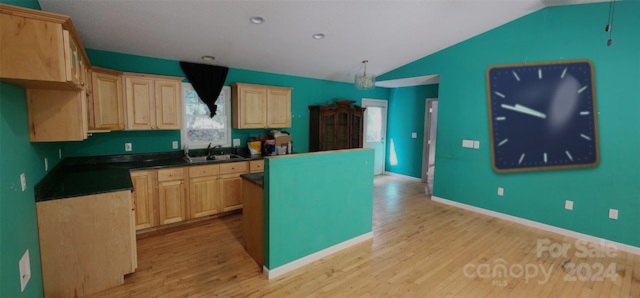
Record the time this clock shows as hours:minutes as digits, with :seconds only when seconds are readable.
9:48
